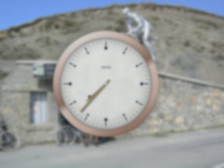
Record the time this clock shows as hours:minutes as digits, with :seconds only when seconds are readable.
7:37
